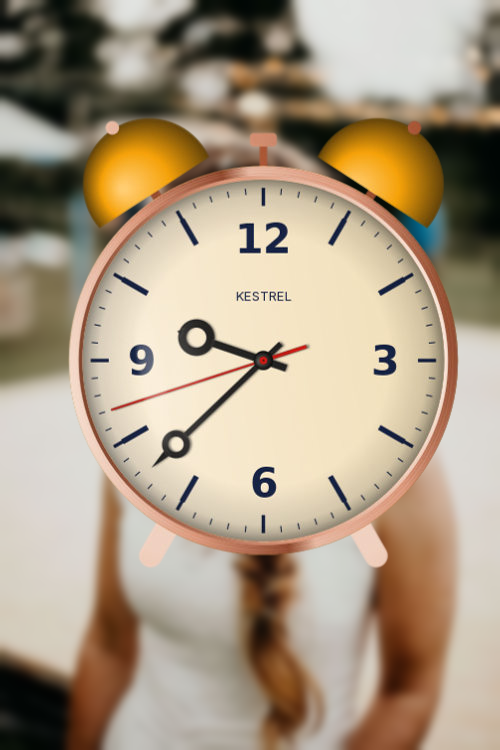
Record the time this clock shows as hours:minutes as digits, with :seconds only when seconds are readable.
9:37:42
